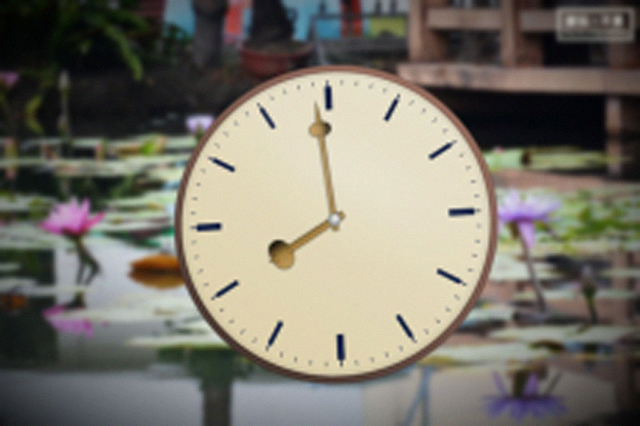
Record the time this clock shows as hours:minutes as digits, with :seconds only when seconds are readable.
7:59
